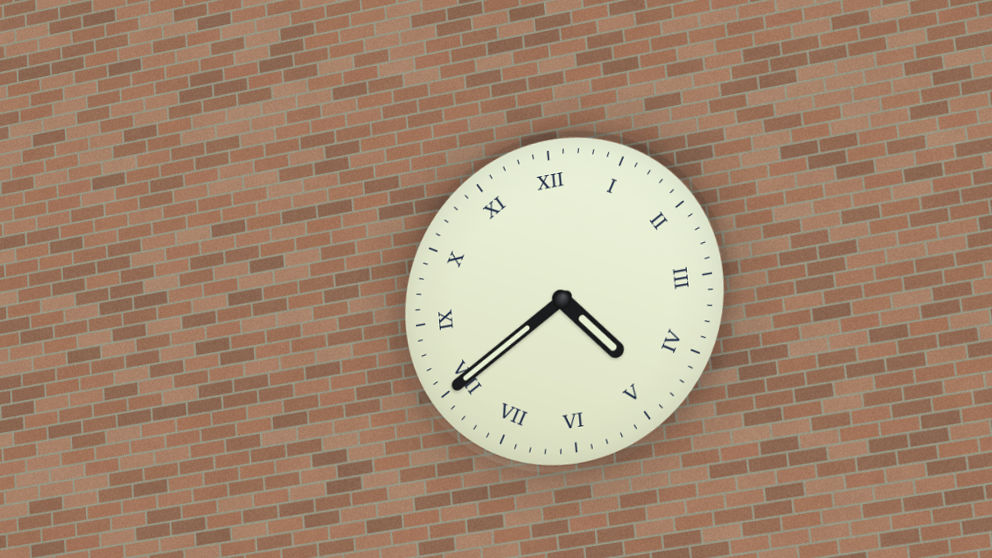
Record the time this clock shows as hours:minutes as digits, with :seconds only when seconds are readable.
4:40
